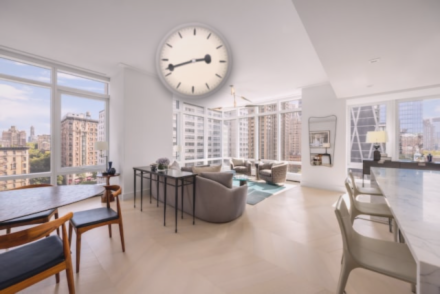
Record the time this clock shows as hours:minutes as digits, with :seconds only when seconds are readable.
2:42
